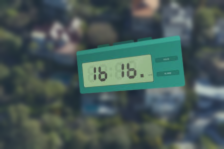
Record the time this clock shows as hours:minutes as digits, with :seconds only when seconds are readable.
16:16
